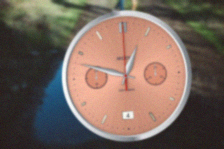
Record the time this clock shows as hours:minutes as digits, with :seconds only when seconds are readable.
12:48
